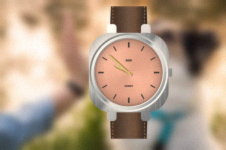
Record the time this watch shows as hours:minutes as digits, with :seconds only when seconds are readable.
9:52
